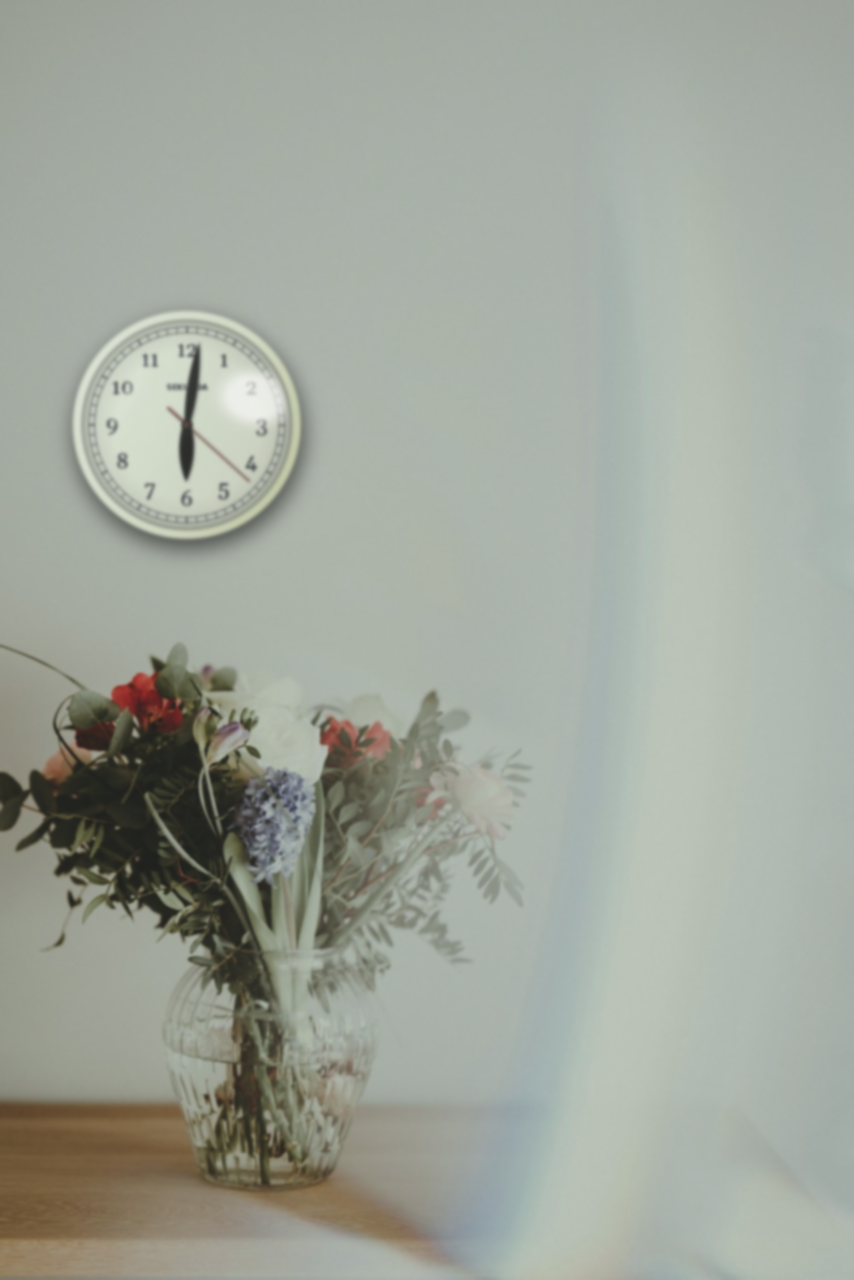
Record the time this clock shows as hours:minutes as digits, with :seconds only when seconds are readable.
6:01:22
